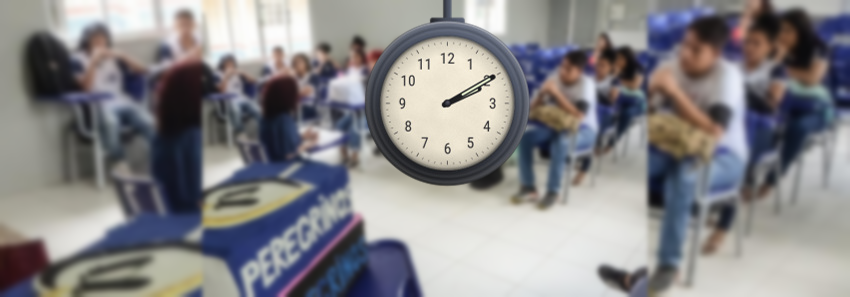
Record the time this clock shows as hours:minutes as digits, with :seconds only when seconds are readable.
2:10
